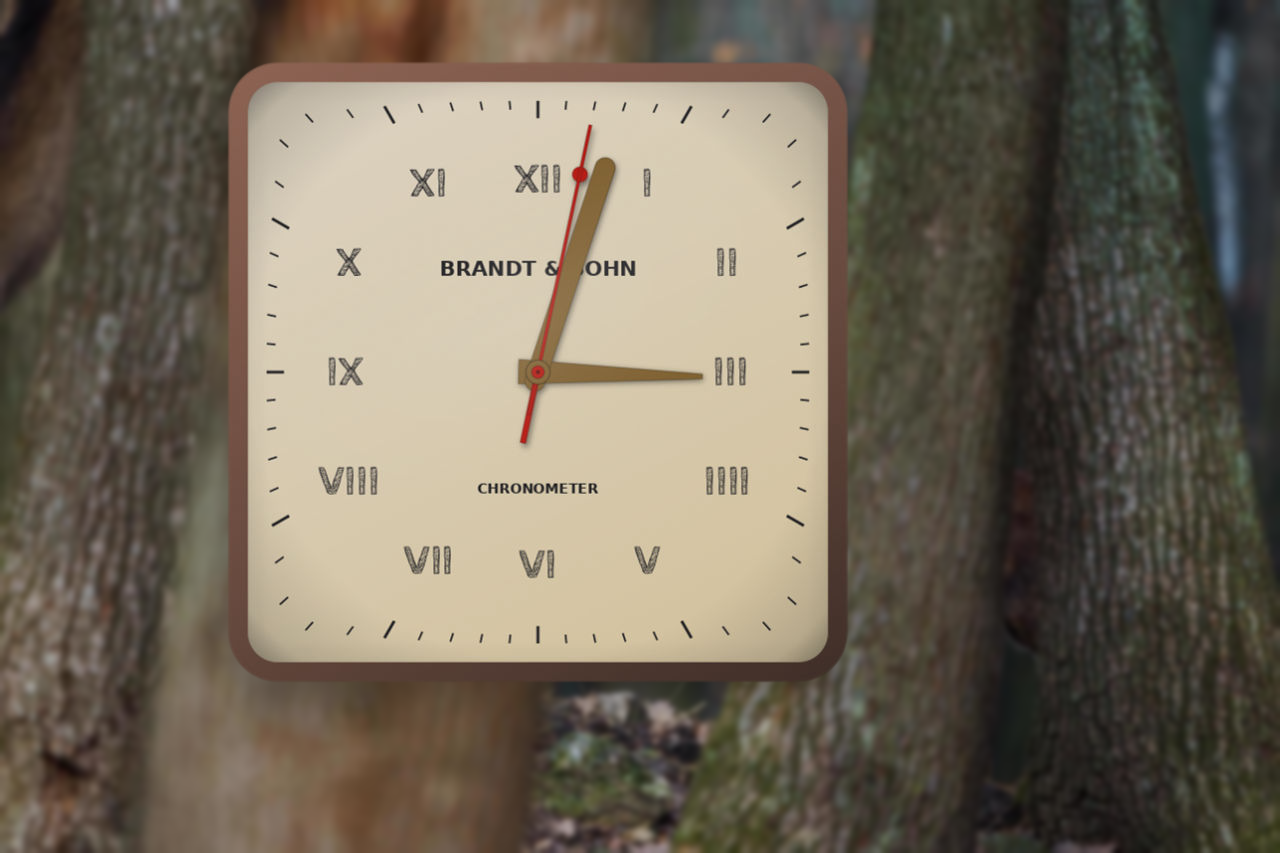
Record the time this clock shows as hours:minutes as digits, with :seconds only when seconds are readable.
3:03:02
